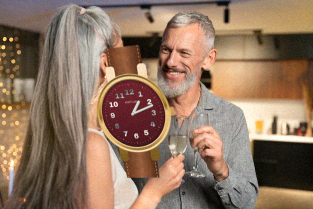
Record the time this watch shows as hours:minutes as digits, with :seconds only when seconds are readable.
1:12
